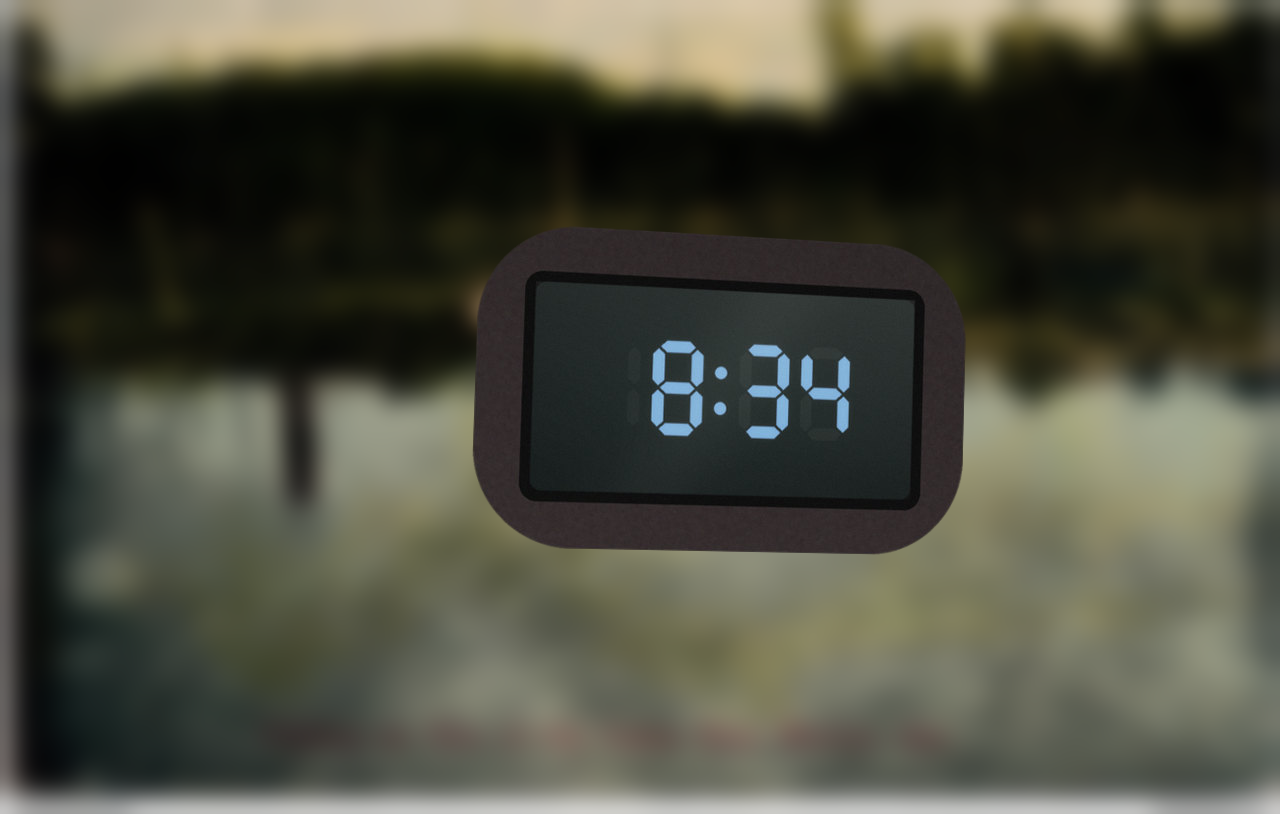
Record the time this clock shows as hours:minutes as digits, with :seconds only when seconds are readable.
8:34
